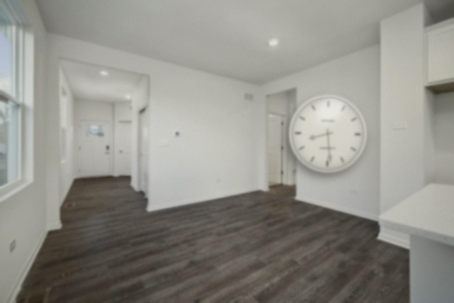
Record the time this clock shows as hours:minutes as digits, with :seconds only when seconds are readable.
8:29
